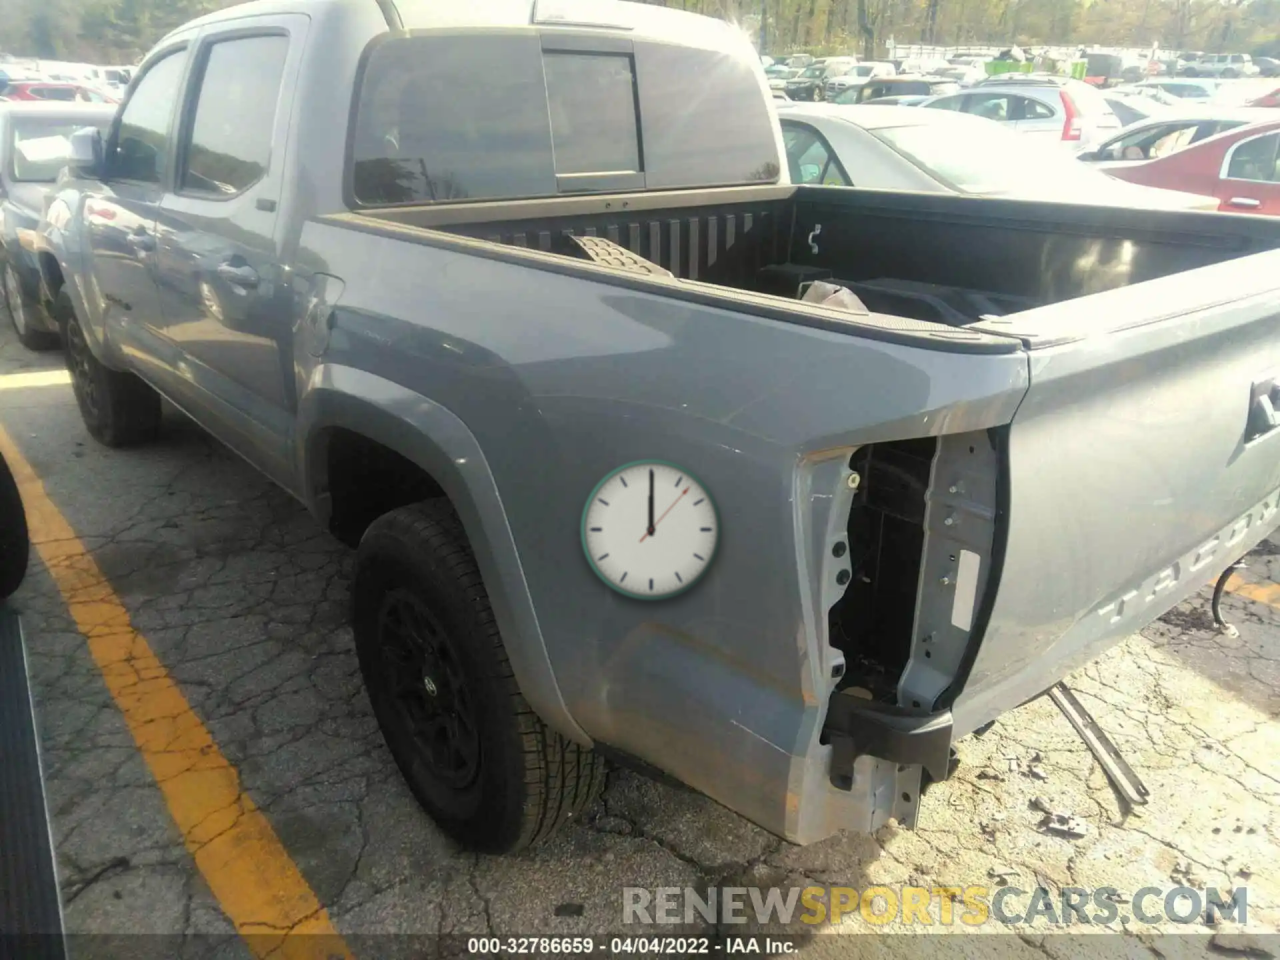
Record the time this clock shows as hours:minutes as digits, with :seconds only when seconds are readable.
12:00:07
